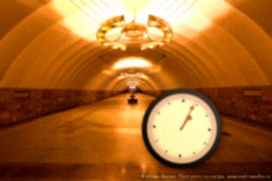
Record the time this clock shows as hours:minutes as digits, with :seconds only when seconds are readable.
1:04
